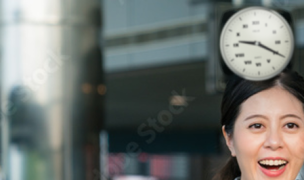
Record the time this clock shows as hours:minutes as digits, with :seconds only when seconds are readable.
9:20
